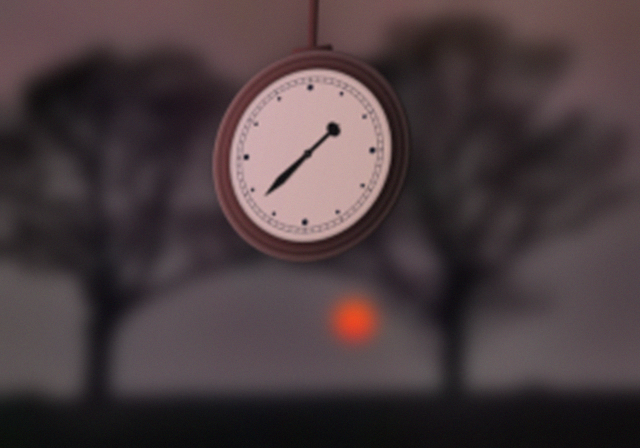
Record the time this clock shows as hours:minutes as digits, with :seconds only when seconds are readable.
1:38
